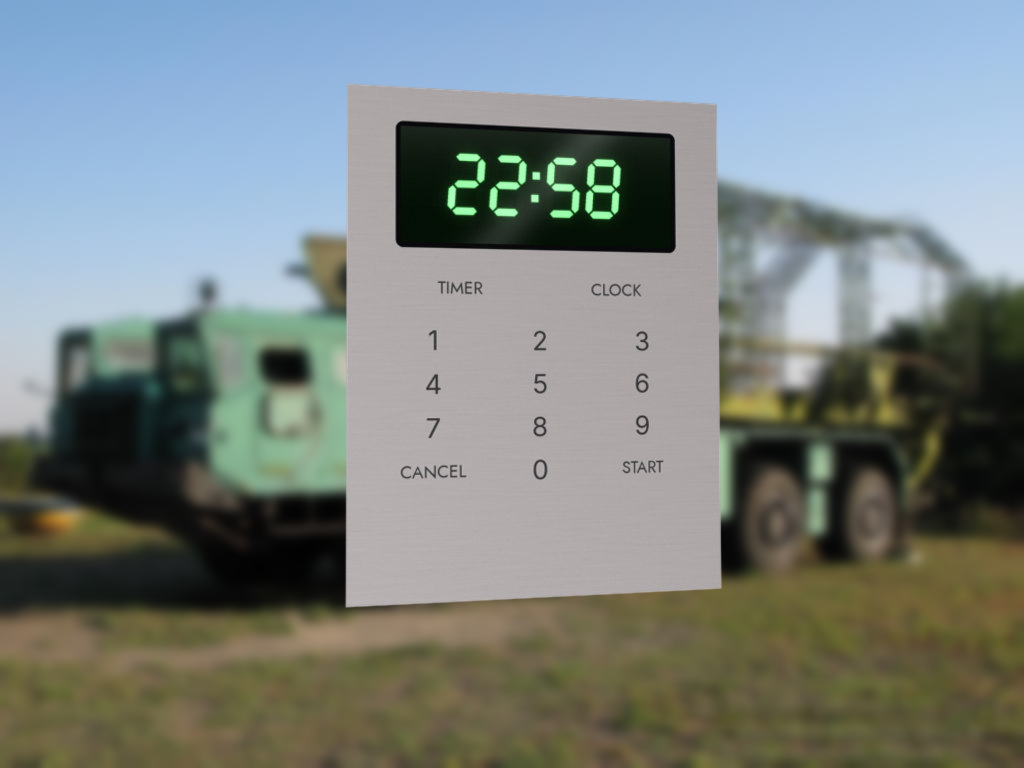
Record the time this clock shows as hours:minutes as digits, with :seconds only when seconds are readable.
22:58
